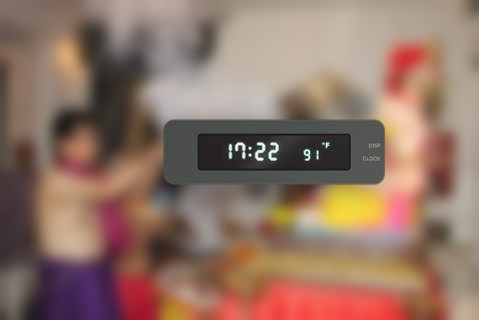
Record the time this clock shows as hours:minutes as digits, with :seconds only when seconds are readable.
17:22
